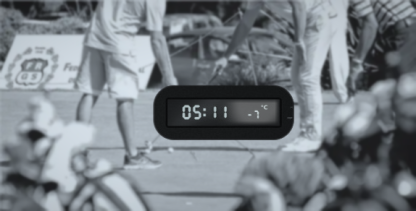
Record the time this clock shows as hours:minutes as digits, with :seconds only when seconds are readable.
5:11
